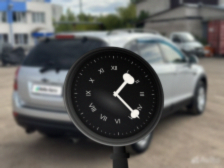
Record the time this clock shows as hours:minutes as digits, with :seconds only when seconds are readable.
1:23
